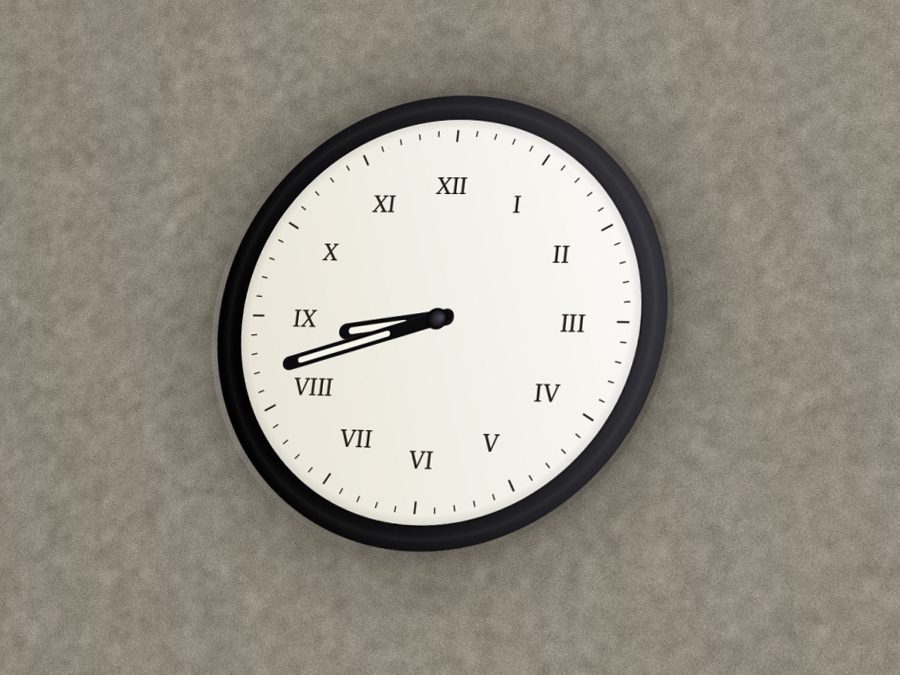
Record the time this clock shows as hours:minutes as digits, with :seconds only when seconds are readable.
8:42
